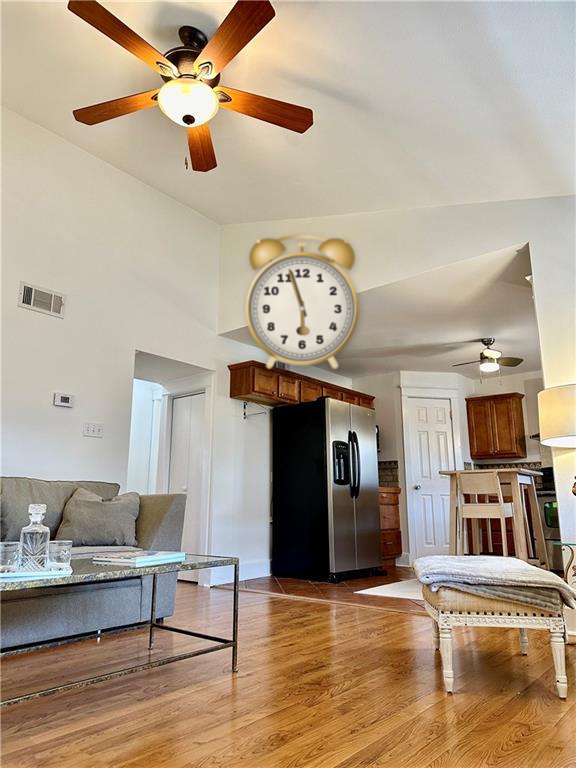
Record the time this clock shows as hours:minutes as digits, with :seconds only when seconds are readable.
5:57
